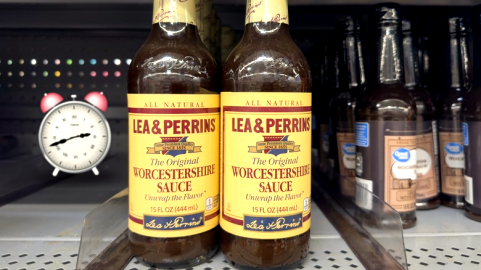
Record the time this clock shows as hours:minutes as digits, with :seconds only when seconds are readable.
2:42
